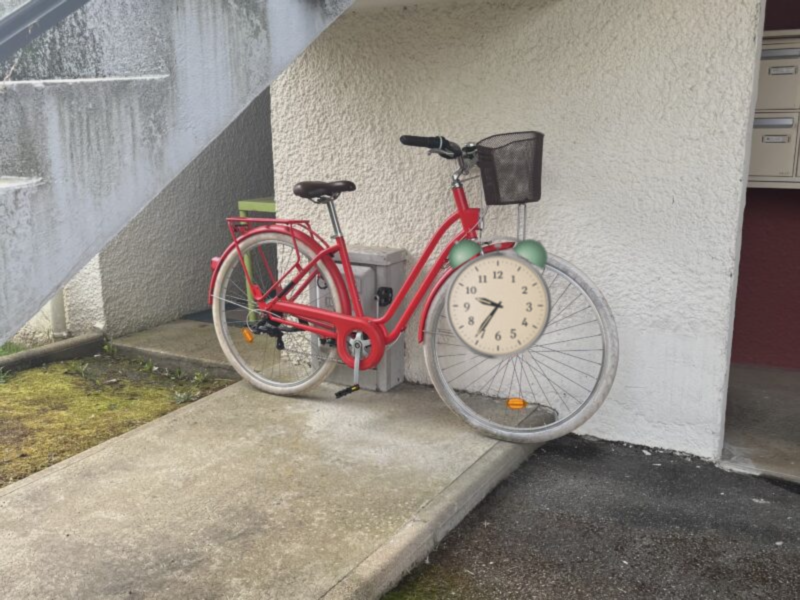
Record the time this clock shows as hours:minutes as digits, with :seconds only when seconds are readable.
9:36
